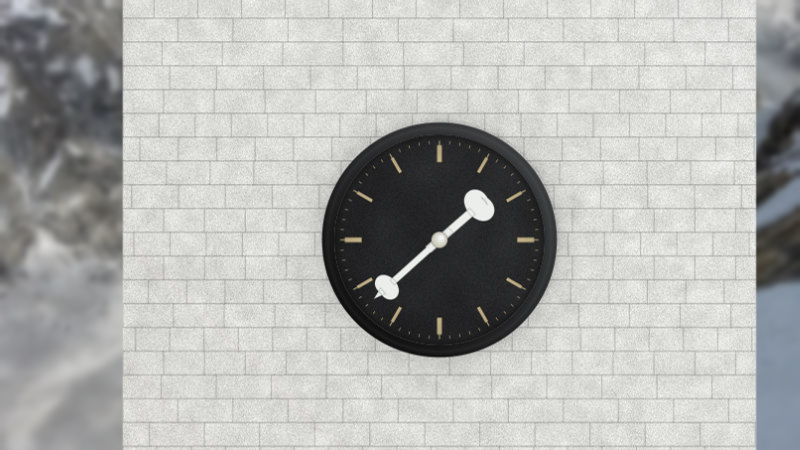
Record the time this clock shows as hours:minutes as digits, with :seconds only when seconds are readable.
1:38
